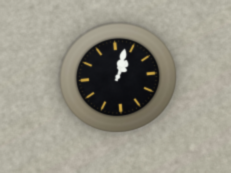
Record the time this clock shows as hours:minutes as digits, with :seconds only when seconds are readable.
1:03
